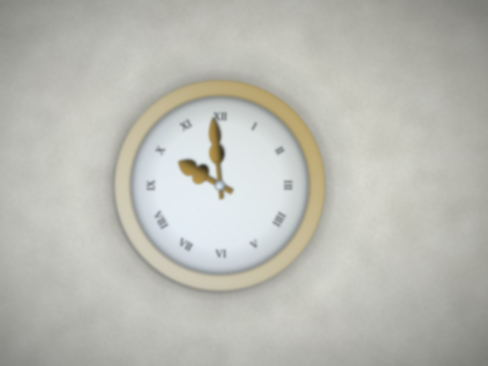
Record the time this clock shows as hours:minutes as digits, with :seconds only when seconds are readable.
9:59
